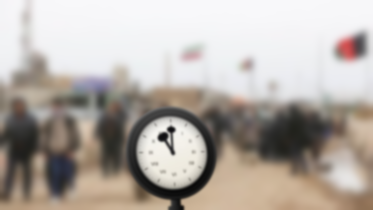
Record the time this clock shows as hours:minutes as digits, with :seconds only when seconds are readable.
11:00
